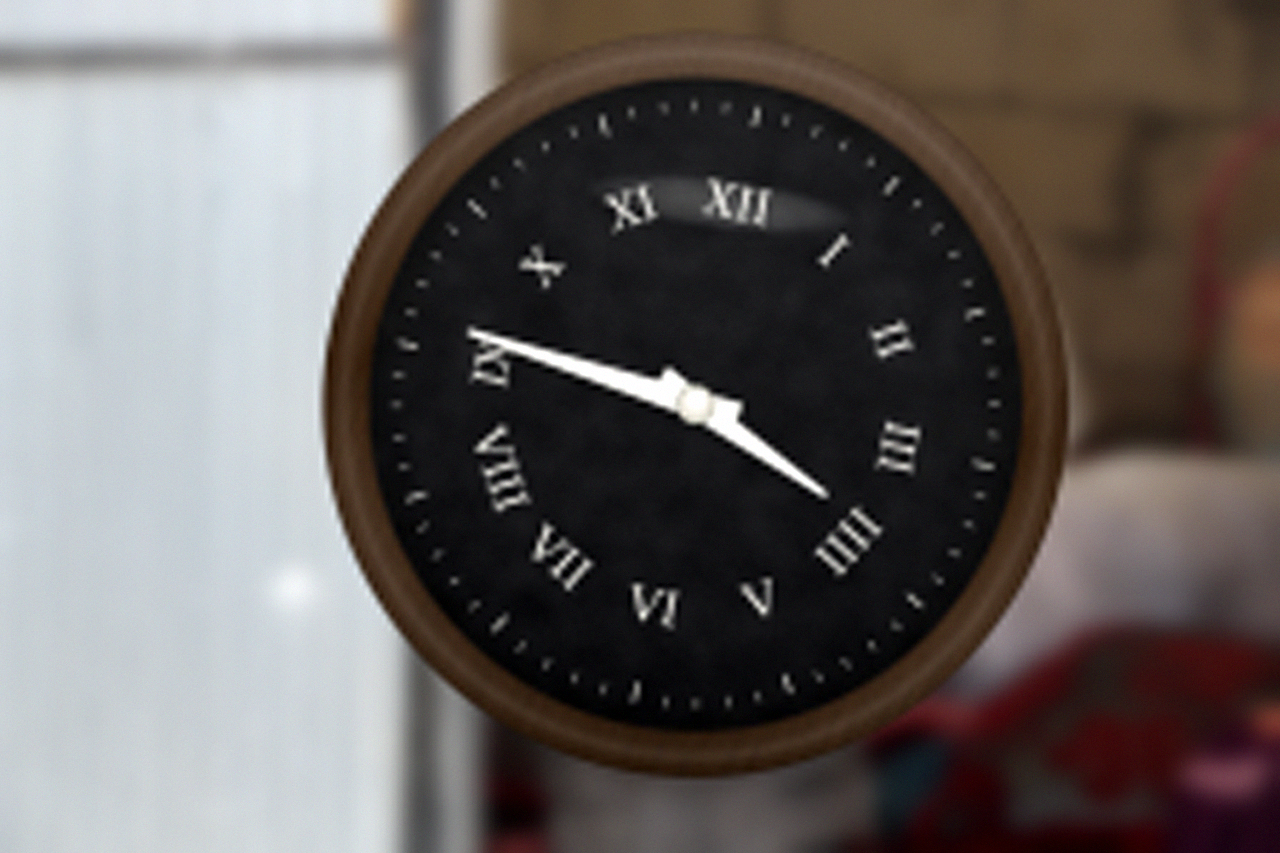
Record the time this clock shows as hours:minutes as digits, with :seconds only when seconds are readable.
3:46
